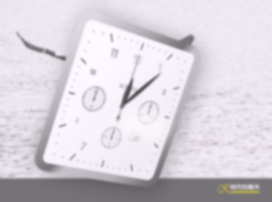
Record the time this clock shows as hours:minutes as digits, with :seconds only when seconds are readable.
12:06
